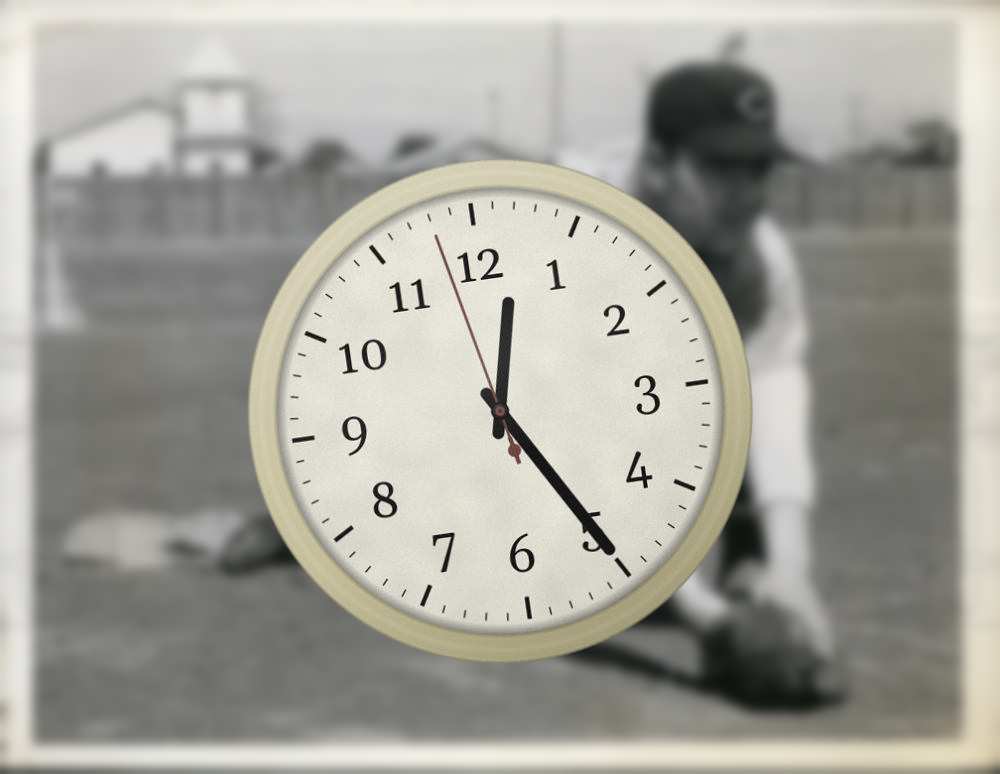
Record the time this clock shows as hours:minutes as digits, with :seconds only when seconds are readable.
12:24:58
